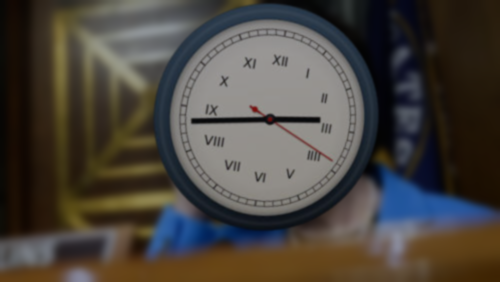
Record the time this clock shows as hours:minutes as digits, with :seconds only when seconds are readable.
2:43:19
